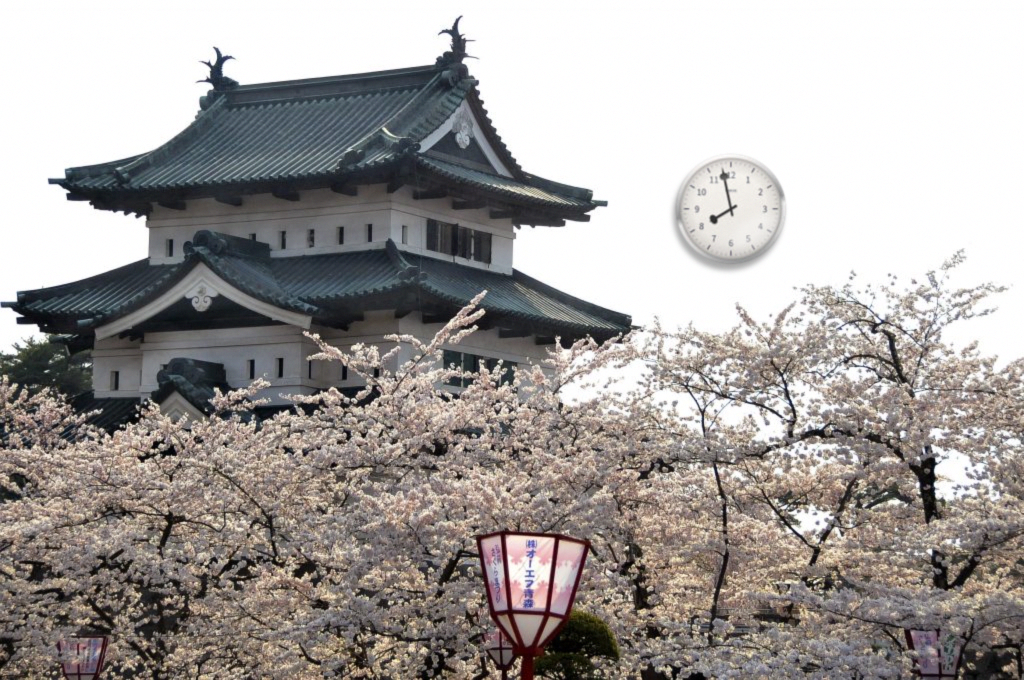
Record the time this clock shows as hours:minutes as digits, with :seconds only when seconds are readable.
7:58
